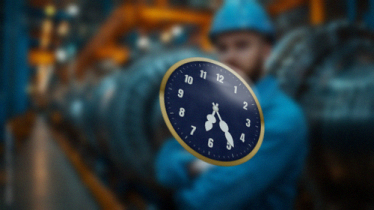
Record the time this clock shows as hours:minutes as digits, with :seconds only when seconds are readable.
6:24
